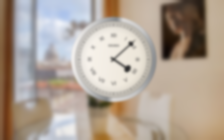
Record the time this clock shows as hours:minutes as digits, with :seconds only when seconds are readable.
4:08
